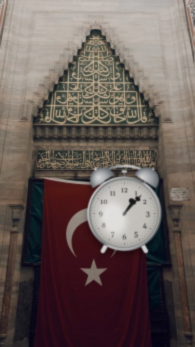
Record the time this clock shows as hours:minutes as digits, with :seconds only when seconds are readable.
1:07
